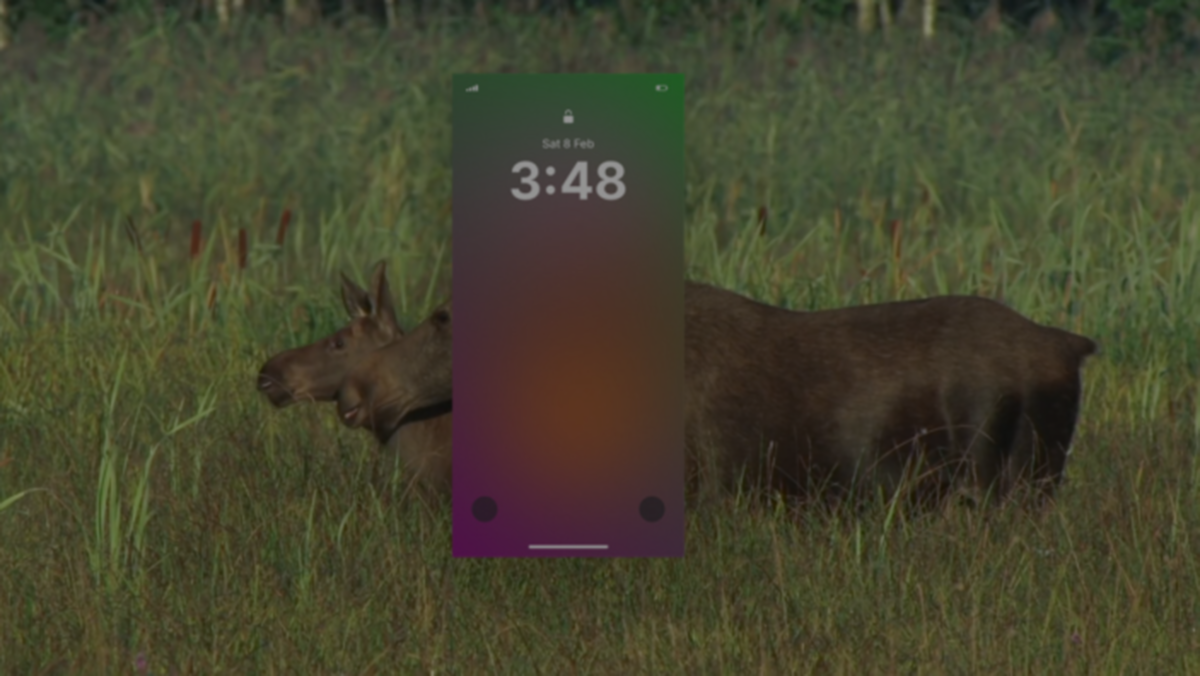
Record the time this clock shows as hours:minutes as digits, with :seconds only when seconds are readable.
3:48
